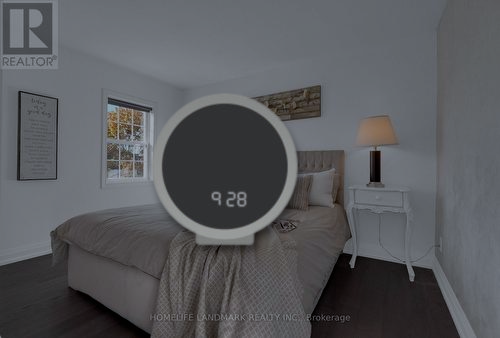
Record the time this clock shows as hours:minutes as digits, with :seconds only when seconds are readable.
9:28
